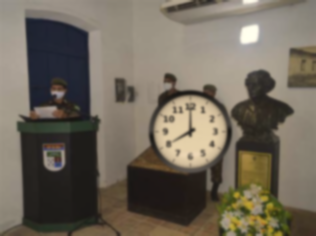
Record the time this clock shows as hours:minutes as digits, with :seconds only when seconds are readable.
8:00
